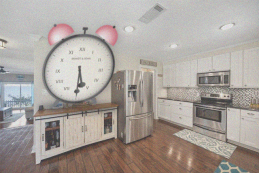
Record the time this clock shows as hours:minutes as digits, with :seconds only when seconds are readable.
5:30
